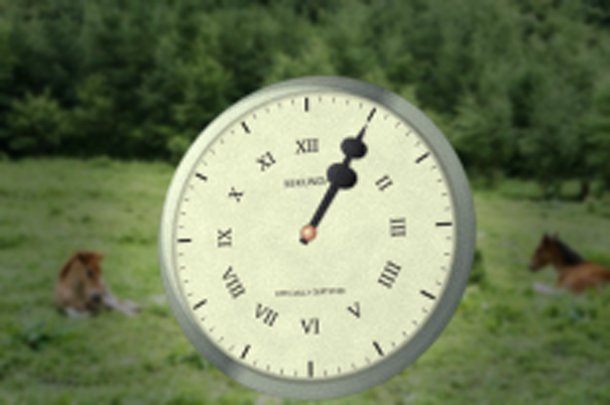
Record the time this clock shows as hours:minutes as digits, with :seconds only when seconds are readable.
1:05
